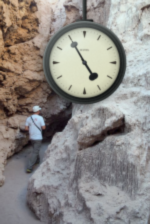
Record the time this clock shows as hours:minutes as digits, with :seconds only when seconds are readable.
4:55
